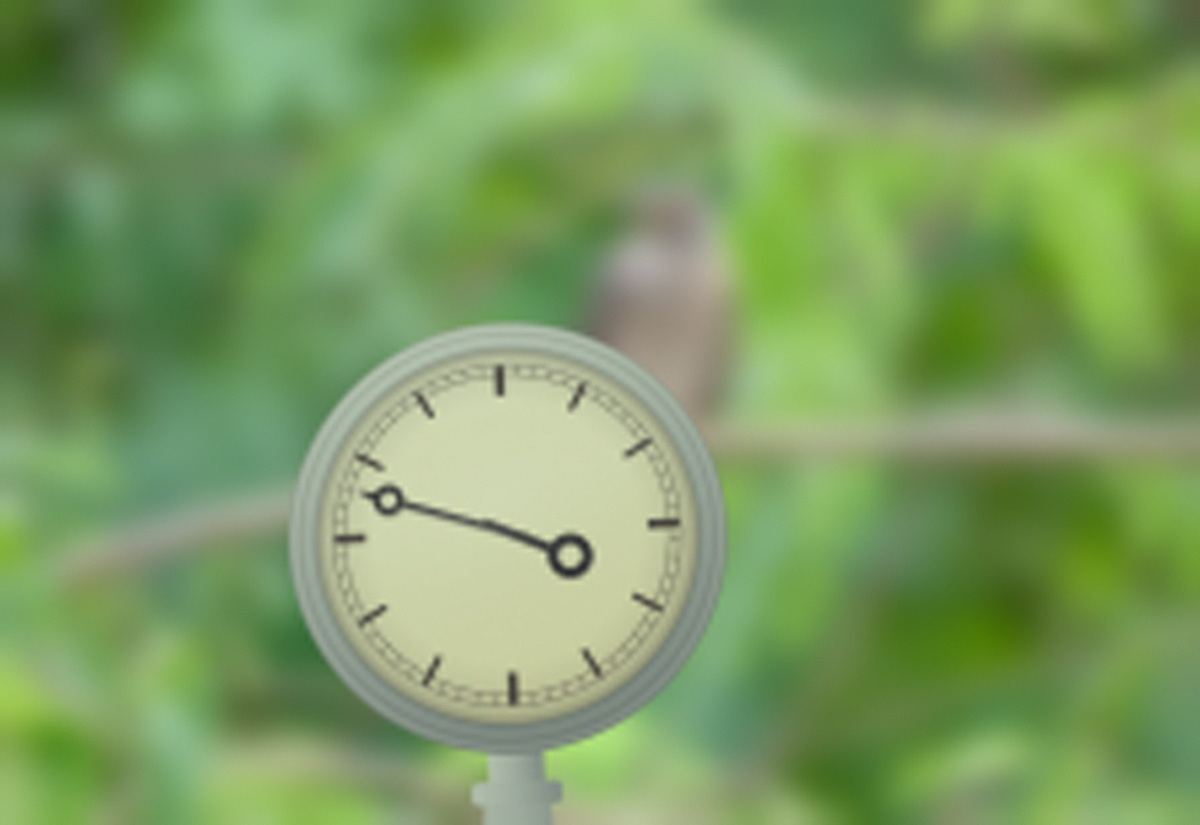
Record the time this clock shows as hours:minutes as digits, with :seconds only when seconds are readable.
3:48
